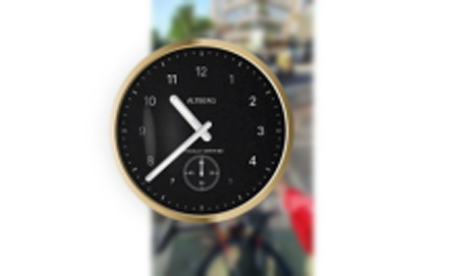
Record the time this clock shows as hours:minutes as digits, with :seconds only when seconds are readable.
10:38
